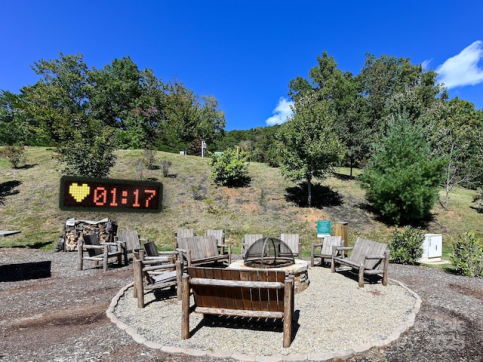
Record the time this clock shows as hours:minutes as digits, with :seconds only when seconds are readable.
1:17
